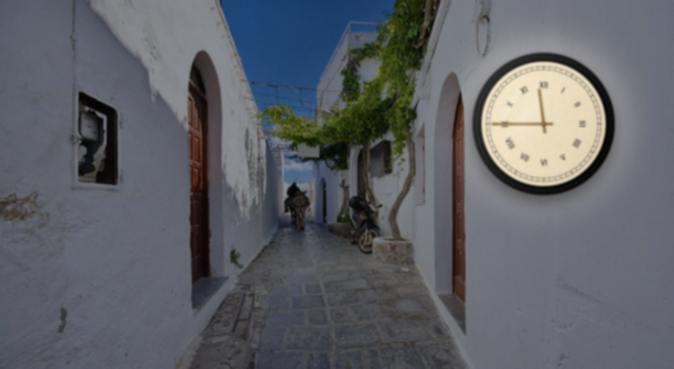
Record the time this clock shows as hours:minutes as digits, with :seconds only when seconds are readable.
11:45
